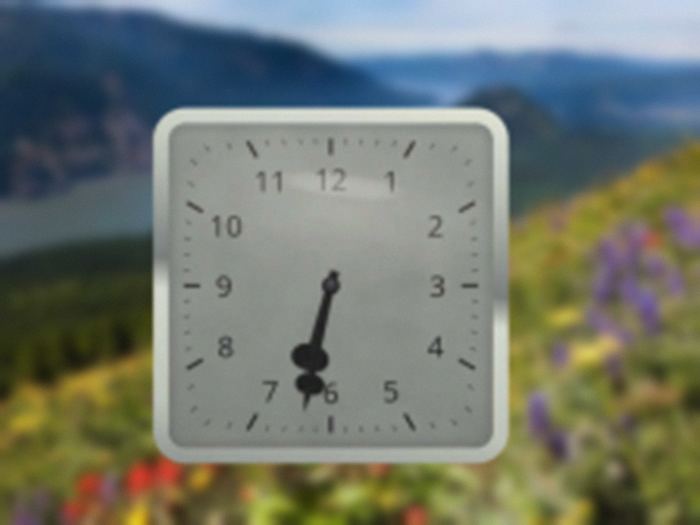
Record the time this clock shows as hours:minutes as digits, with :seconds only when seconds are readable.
6:32
